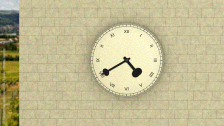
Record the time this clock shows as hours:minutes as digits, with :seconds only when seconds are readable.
4:40
